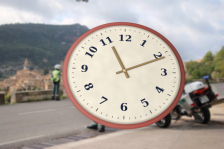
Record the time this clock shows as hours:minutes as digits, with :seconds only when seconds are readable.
11:11
